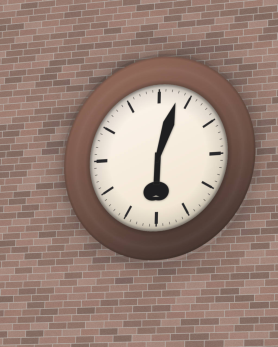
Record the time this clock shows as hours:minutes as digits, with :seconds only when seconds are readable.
6:03
